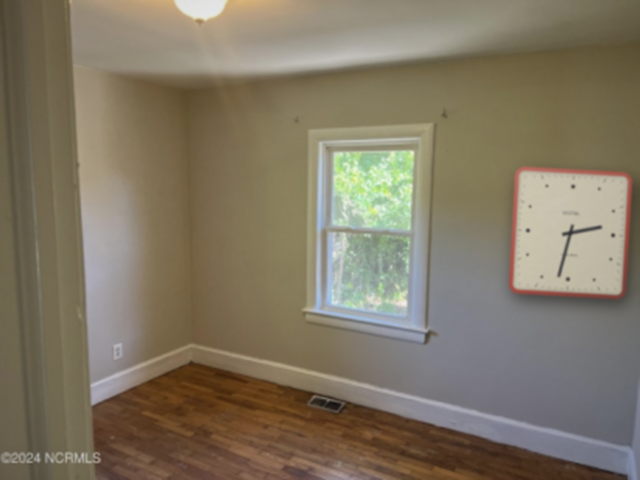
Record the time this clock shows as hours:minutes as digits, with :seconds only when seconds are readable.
2:32
